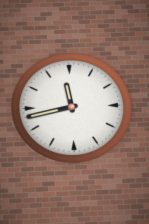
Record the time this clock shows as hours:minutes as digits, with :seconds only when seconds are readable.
11:43
